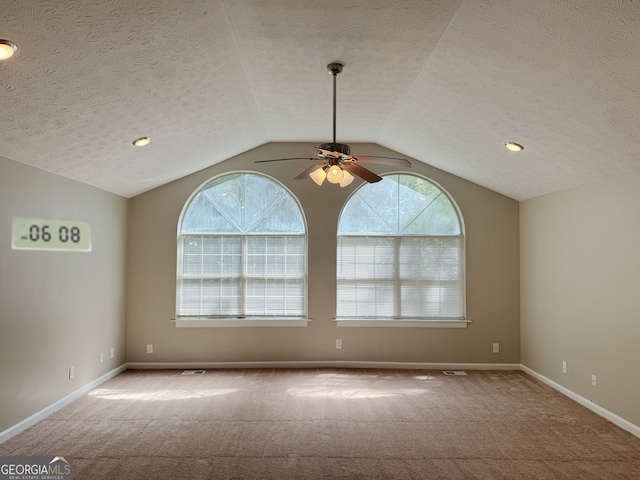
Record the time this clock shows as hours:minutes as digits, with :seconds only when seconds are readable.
6:08
